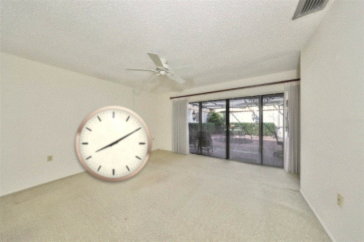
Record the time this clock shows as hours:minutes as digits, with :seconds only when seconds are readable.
8:10
